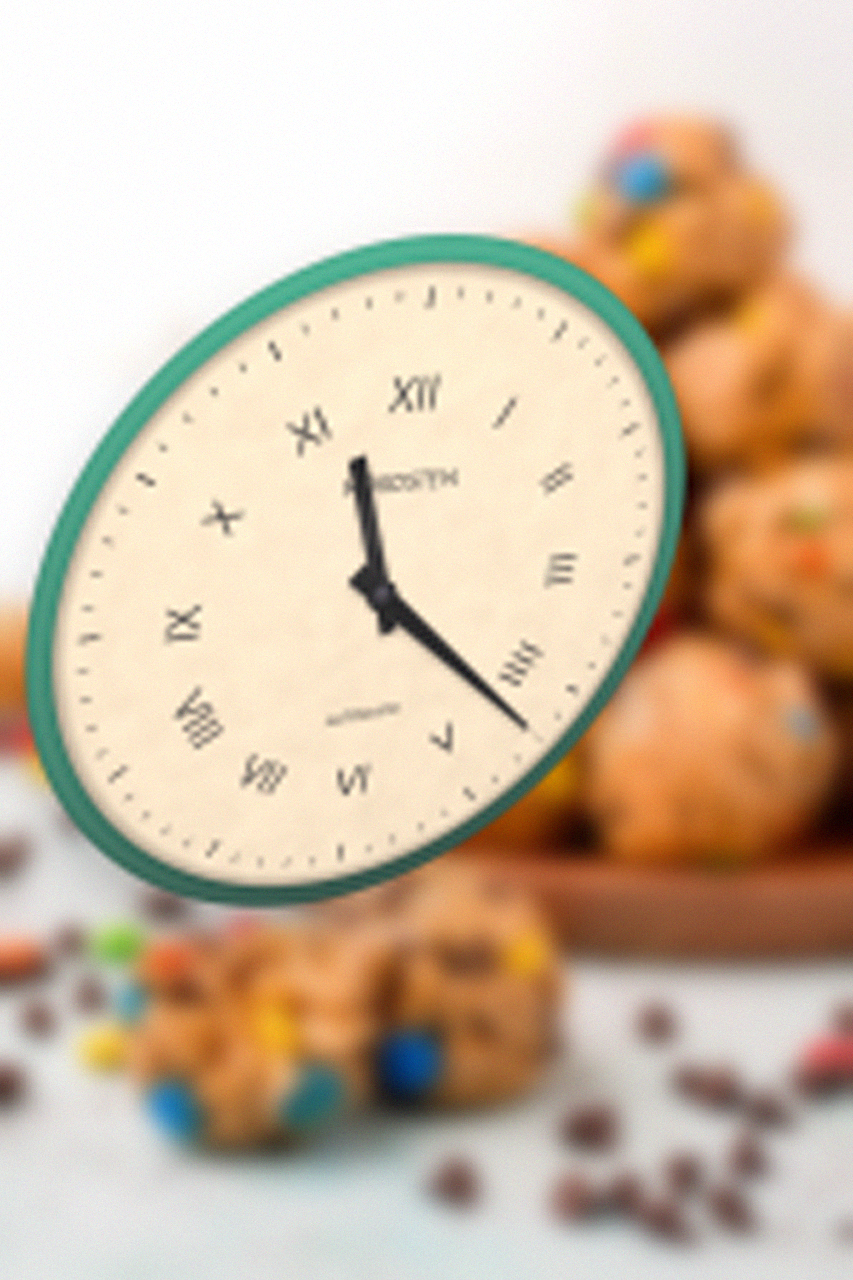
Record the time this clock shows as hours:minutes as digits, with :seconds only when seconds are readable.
11:22
